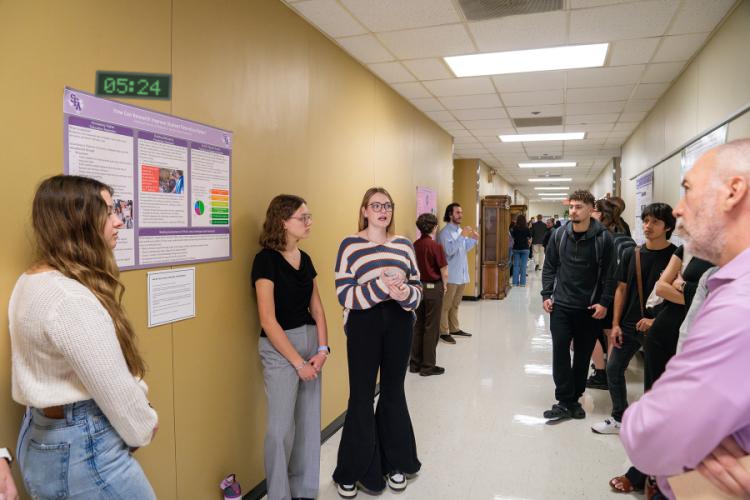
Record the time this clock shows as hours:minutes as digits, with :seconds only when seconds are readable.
5:24
